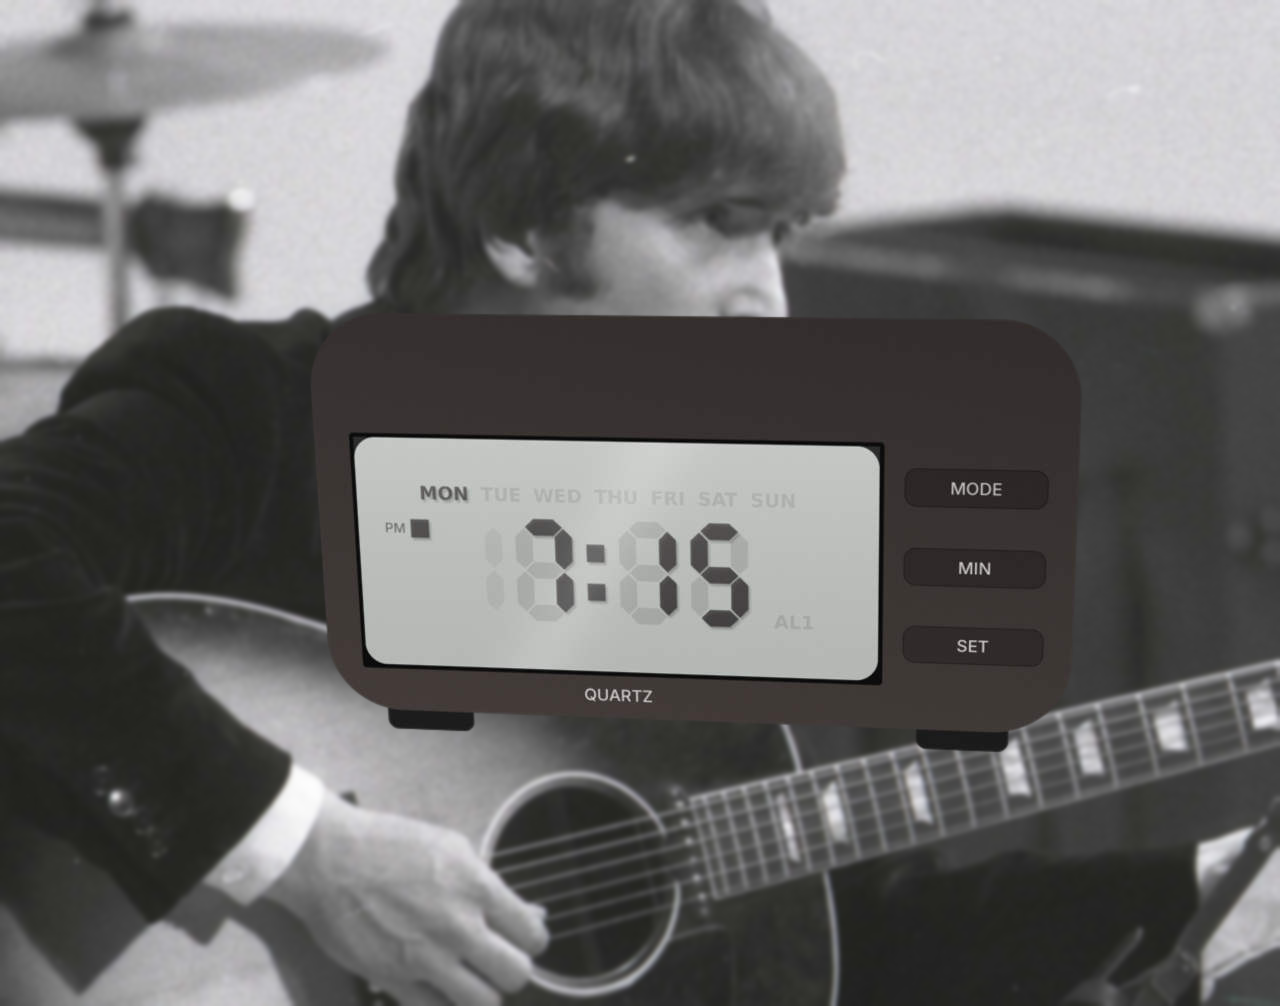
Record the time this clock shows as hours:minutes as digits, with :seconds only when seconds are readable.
7:15
